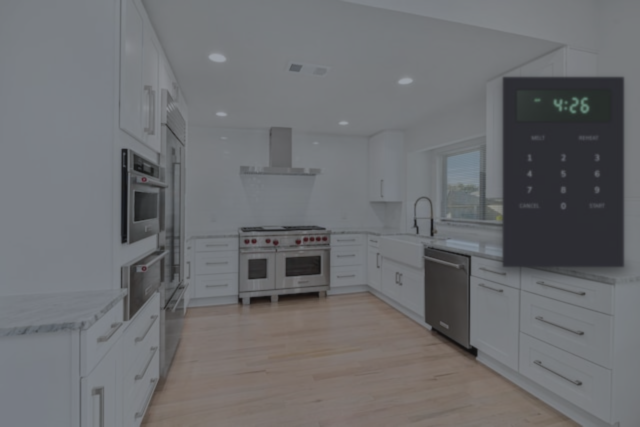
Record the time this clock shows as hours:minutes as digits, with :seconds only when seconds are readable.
4:26
